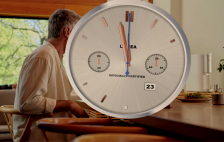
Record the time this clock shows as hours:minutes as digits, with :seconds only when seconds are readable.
11:58
